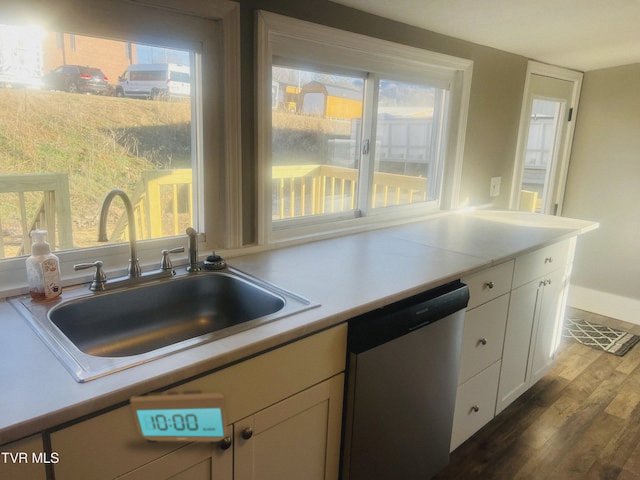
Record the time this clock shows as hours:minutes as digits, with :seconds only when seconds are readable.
10:00
